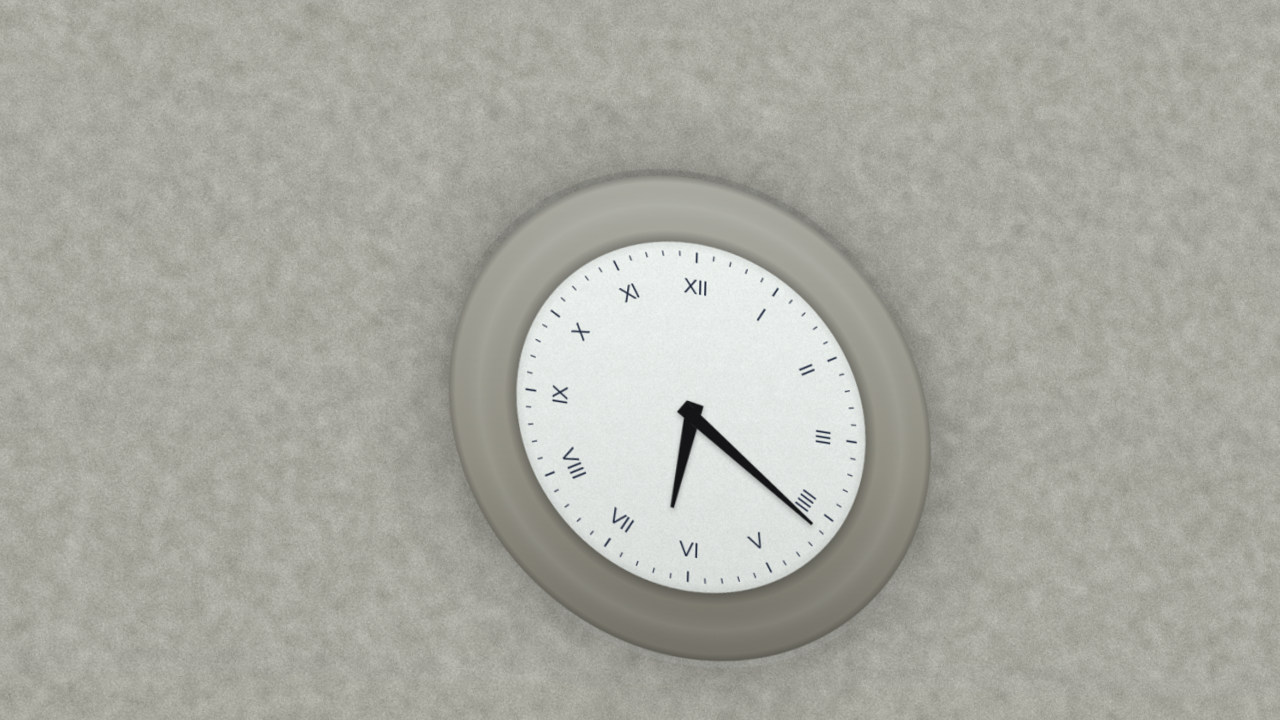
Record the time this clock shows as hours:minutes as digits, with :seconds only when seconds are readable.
6:21
